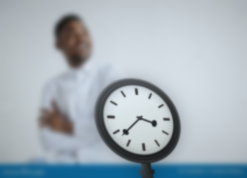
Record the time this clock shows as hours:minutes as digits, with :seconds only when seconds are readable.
3:38
